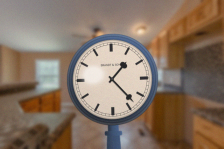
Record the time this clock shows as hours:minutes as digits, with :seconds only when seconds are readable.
1:23
